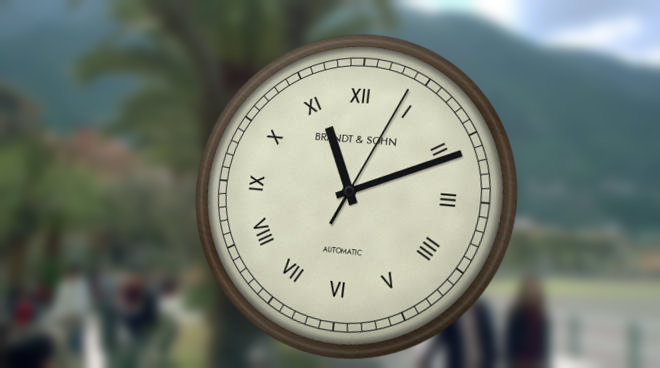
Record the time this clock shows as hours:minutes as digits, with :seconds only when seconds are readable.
11:11:04
